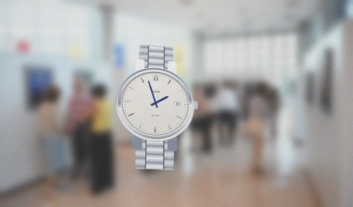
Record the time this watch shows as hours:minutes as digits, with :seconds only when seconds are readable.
1:57
